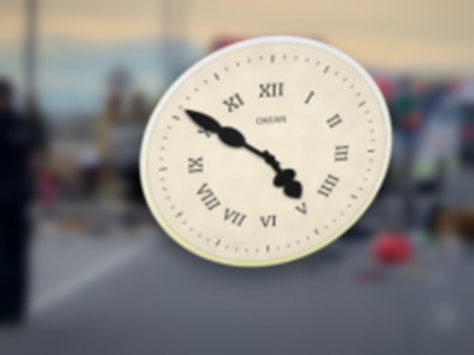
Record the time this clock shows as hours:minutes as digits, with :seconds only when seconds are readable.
4:51
